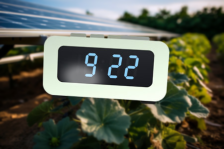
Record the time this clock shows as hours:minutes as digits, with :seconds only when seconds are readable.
9:22
